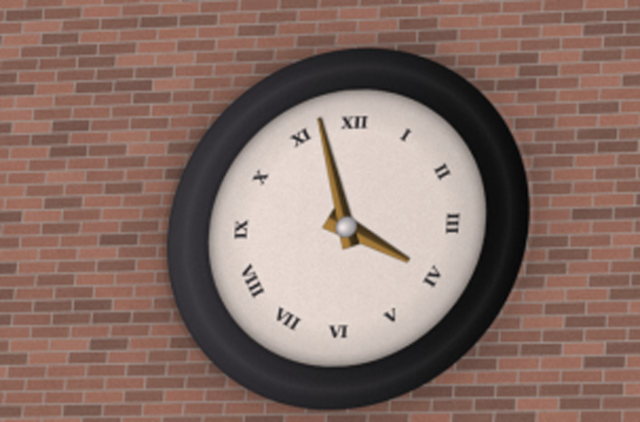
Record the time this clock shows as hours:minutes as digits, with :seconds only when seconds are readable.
3:57
